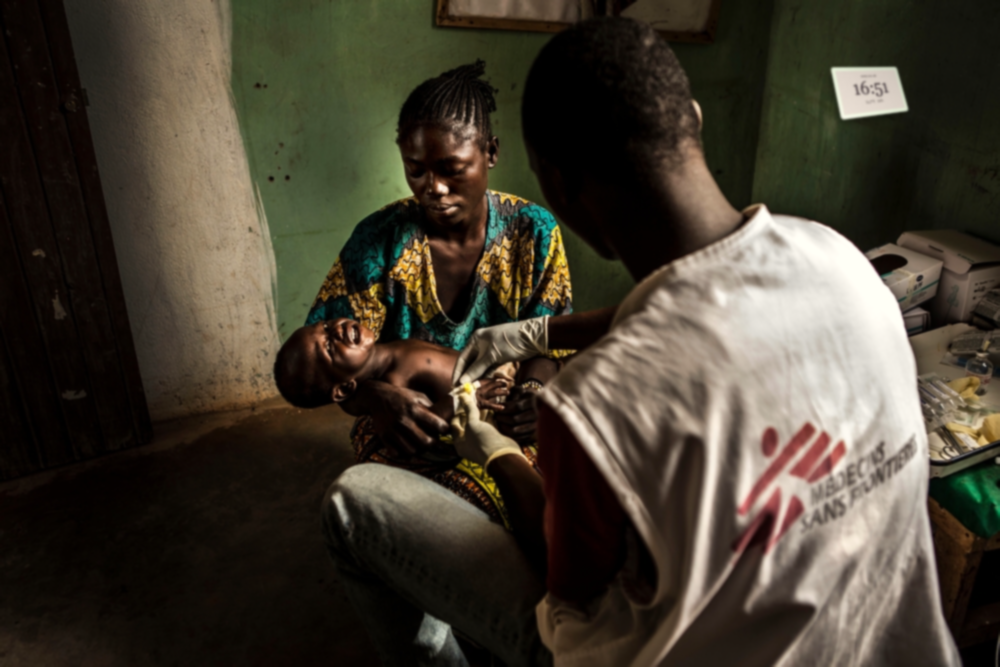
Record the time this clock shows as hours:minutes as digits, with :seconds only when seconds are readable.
16:51
